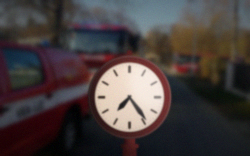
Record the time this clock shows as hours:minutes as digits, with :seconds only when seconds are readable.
7:24
